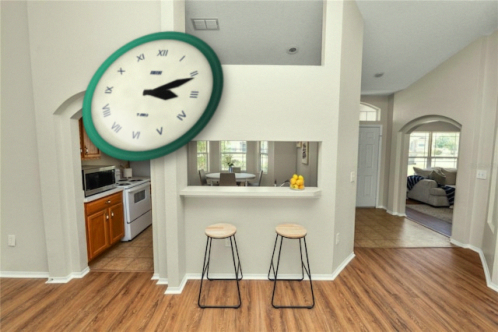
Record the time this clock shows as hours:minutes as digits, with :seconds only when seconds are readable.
3:11
